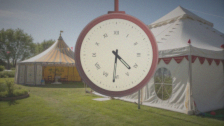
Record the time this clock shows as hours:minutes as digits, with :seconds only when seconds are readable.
4:31
